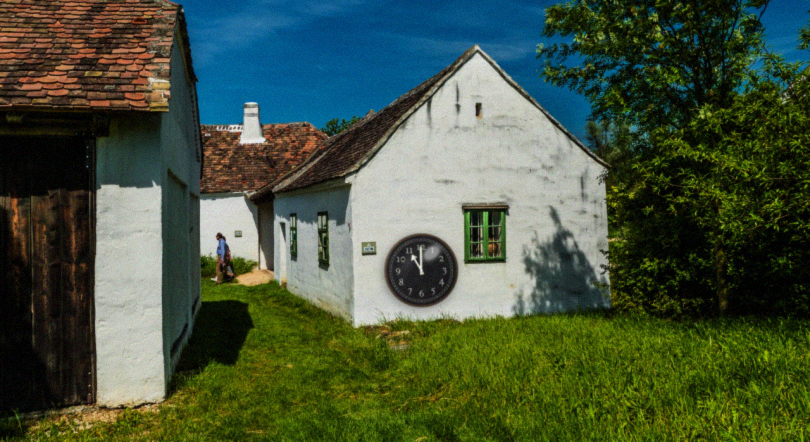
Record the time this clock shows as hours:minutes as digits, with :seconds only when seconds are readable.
11:00
